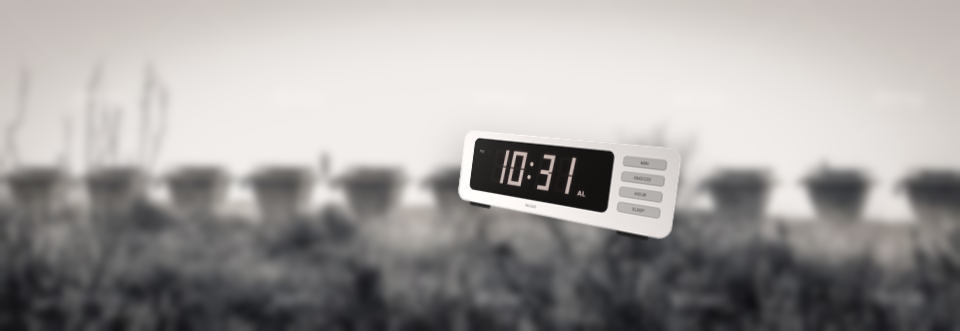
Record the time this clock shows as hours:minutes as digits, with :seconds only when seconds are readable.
10:31
